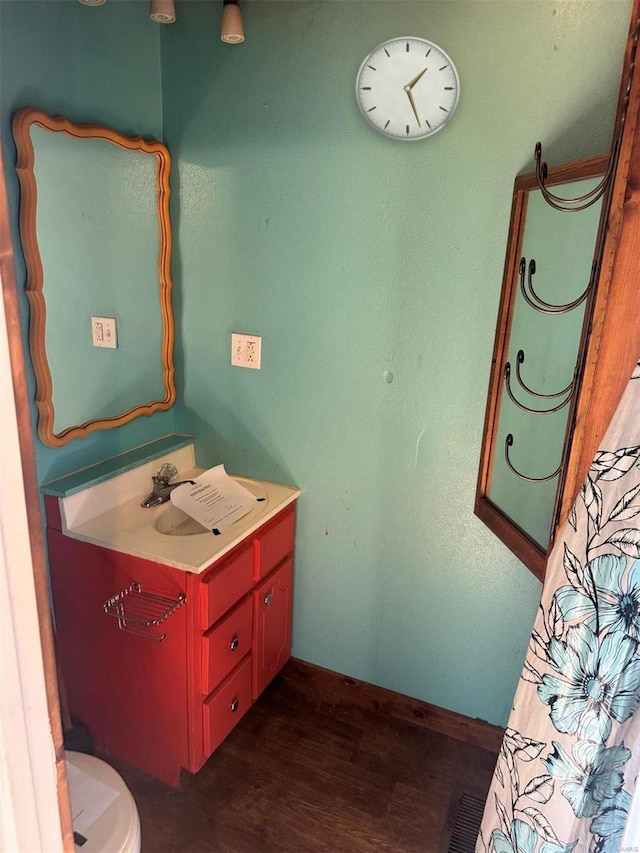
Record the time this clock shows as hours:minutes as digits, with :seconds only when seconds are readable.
1:27
